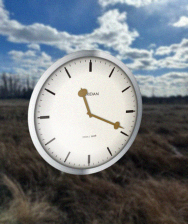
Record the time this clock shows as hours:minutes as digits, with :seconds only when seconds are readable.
11:19
